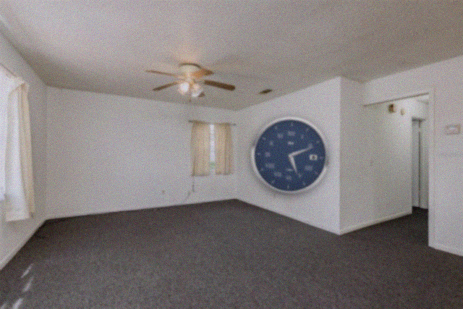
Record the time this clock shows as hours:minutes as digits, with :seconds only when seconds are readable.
5:11
